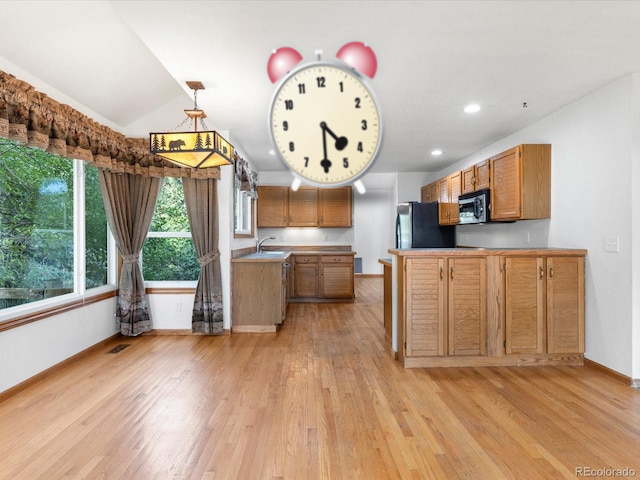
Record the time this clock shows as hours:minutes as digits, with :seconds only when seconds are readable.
4:30
